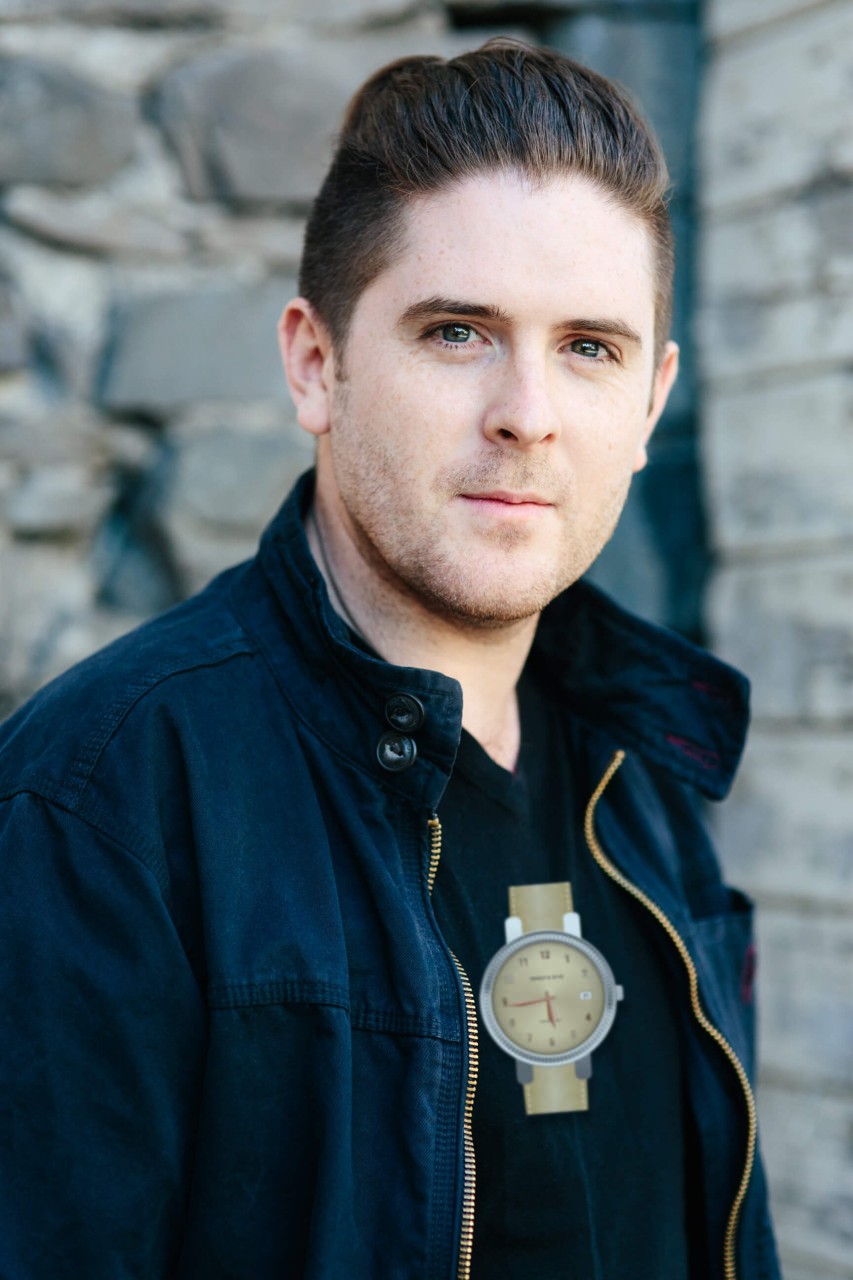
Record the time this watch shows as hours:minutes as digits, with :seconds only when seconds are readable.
5:44
